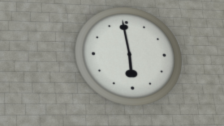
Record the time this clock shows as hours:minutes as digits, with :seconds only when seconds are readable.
5:59
